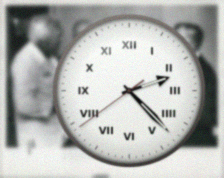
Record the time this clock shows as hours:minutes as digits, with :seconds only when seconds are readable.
2:22:39
